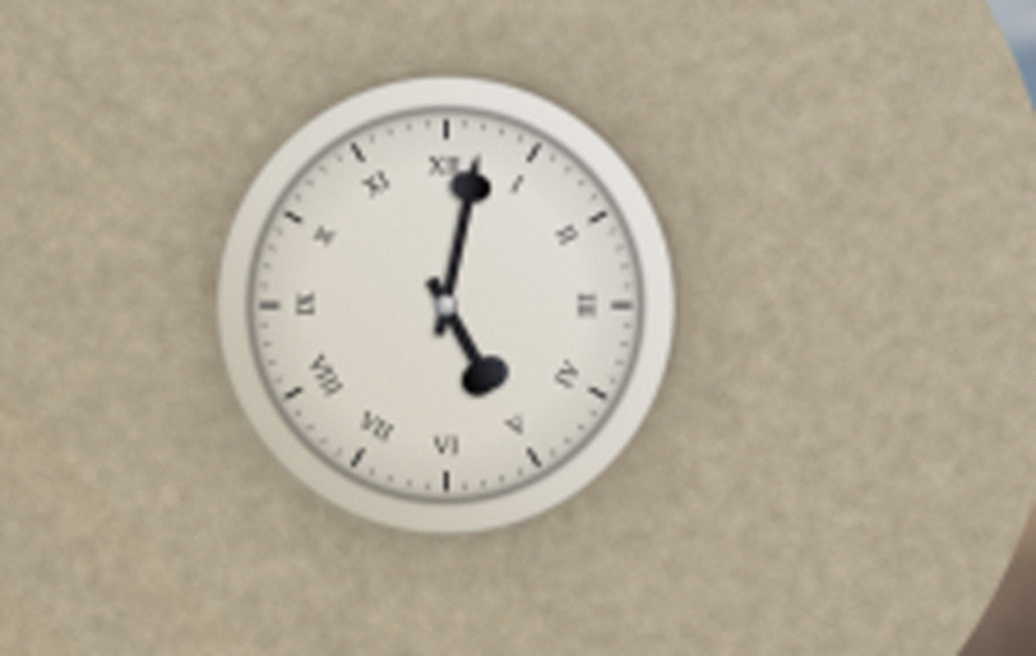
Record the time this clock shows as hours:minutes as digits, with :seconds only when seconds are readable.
5:02
